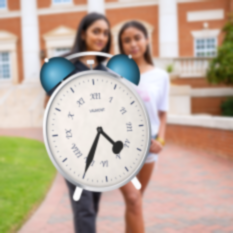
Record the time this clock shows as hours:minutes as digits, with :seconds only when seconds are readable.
4:35
